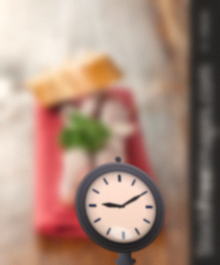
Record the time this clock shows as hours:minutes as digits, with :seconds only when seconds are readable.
9:10
